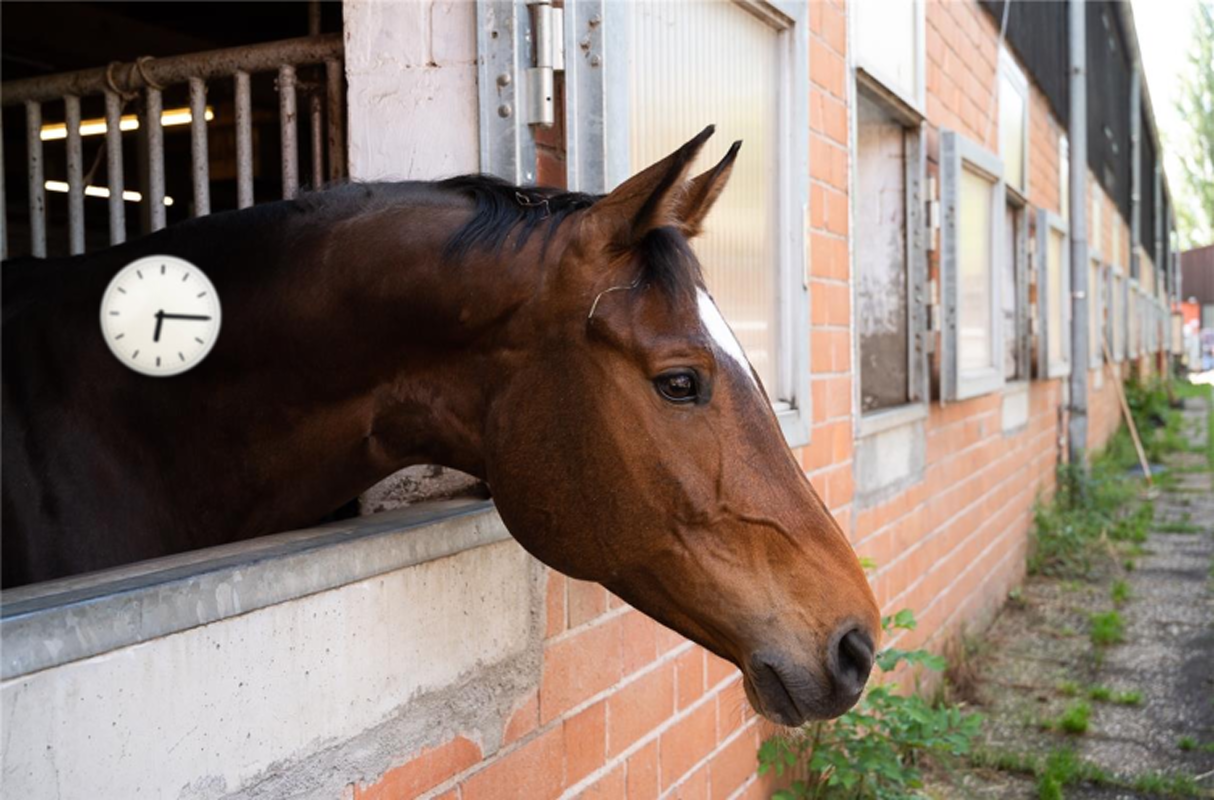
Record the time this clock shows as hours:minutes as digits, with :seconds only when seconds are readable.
6:15
